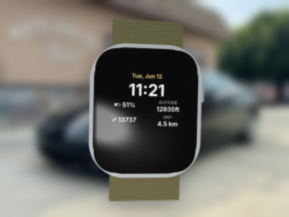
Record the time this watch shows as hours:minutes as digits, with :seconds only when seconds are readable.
11:21
